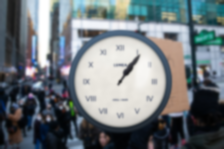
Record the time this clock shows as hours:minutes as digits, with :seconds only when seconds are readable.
1:06
